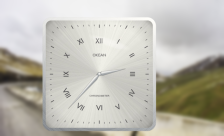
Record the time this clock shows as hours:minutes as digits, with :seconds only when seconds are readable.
2:37
